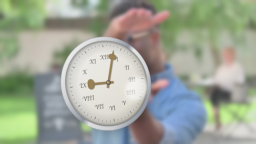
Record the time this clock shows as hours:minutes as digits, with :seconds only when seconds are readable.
9:03
